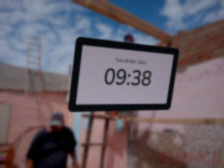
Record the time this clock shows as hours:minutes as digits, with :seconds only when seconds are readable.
9:38
